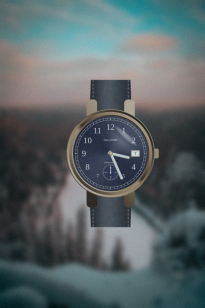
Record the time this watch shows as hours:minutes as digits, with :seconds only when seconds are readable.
3:26
